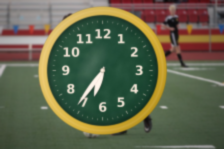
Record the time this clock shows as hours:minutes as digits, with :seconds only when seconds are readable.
6:36
